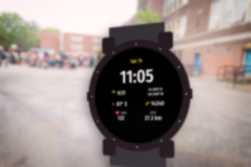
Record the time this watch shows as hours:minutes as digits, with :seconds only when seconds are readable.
11:05
